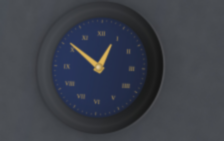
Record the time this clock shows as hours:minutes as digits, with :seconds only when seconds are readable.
12:51
